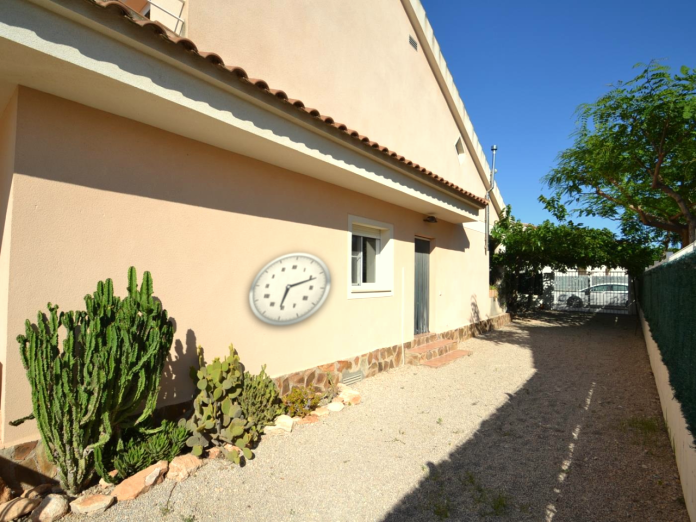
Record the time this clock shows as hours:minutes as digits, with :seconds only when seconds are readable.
6:11
